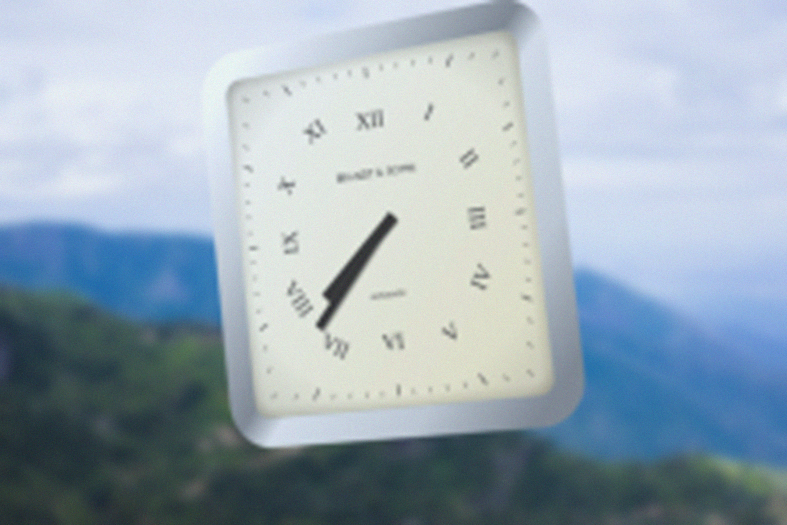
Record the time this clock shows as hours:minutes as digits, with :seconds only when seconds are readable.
7:37
